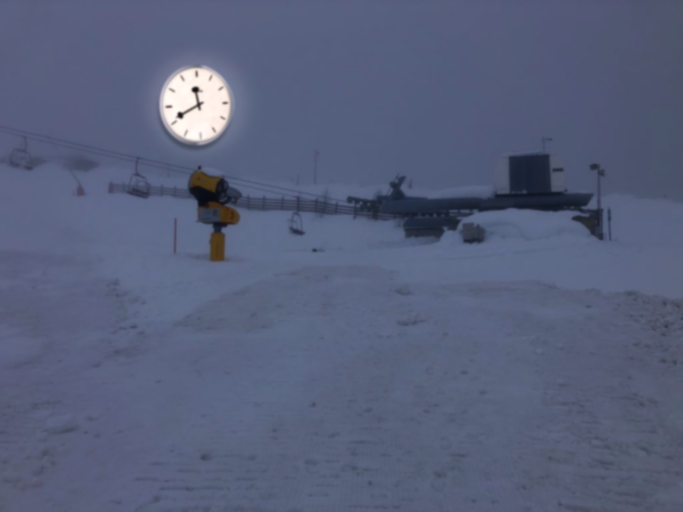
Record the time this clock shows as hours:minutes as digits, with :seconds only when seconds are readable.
11:41
